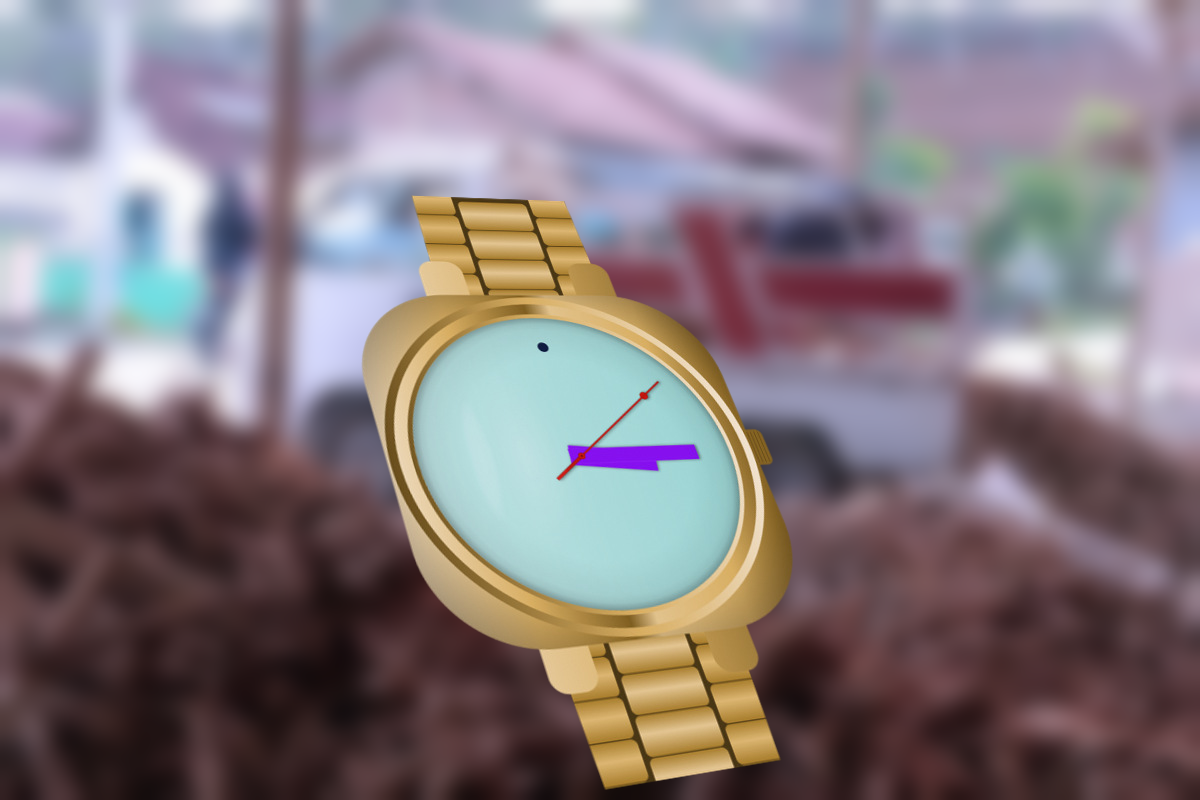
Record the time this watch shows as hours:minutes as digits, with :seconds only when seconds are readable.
3:15:09
